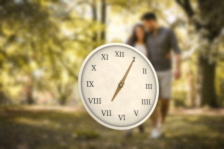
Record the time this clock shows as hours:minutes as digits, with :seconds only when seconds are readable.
7:05
